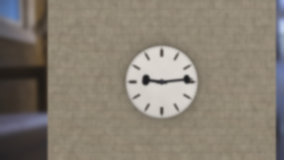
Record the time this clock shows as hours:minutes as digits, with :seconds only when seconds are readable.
9:14
